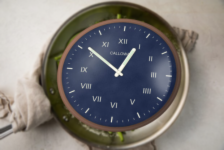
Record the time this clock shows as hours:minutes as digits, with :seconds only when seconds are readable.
12:51
